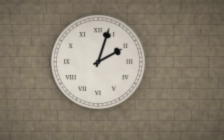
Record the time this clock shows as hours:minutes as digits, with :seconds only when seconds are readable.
2:03
